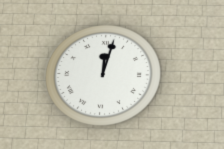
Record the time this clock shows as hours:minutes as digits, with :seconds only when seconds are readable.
12:02
